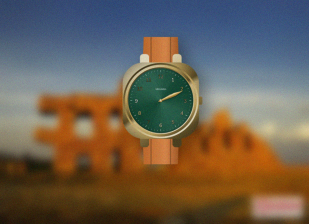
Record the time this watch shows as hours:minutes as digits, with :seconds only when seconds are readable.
2:11
